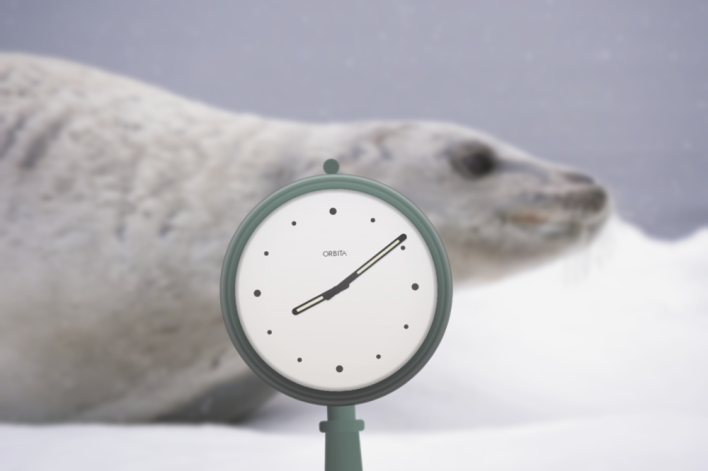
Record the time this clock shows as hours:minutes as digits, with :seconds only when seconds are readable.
8:09
